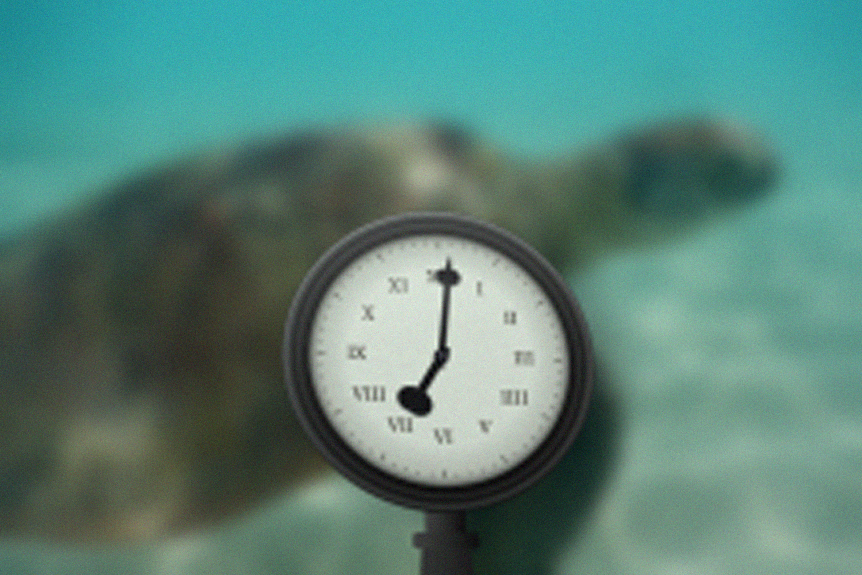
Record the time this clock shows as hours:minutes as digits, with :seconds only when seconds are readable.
7:01
